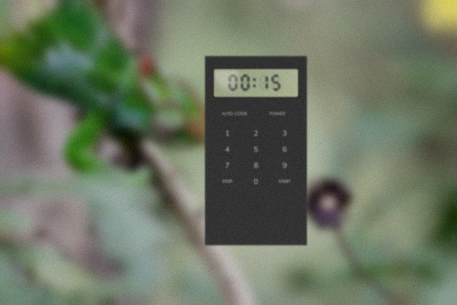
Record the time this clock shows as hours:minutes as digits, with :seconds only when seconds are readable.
0:15
